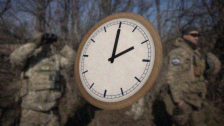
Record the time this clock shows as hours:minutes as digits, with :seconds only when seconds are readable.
2:00
